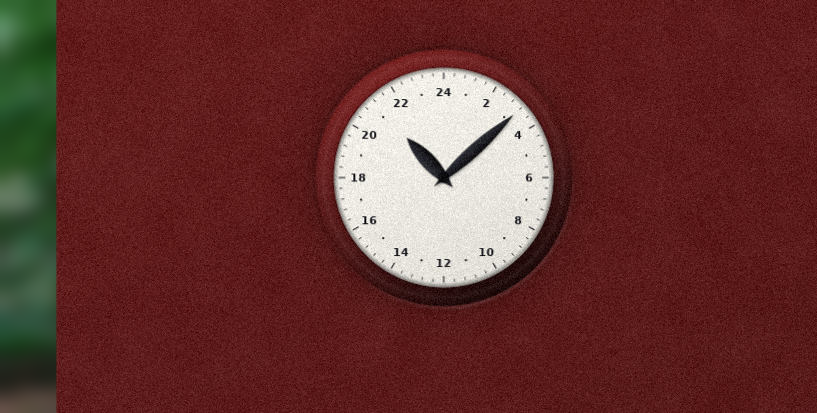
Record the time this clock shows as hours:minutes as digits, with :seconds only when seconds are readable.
21:08
